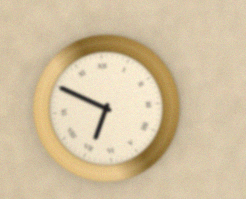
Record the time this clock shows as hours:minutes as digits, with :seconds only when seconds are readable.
6:50
